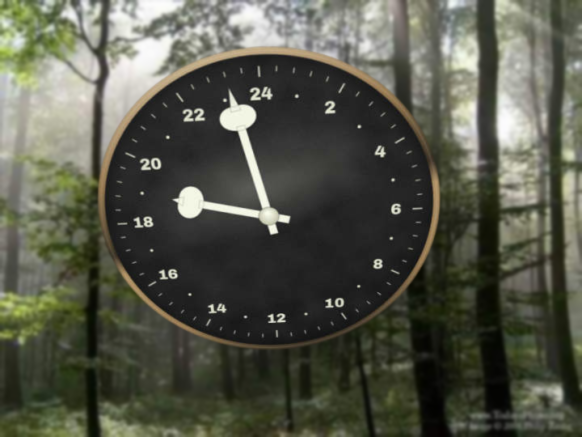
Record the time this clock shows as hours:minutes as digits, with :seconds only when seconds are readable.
18:58
